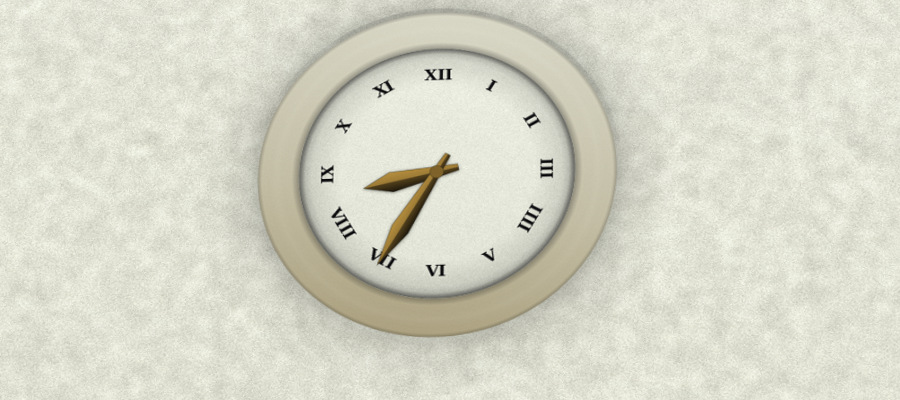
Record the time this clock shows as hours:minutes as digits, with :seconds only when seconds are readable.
8:35
